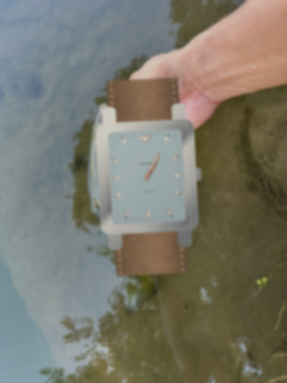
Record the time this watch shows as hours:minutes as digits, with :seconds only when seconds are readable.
1:05
